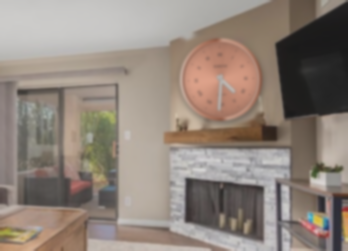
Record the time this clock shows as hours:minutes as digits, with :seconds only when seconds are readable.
4:31
